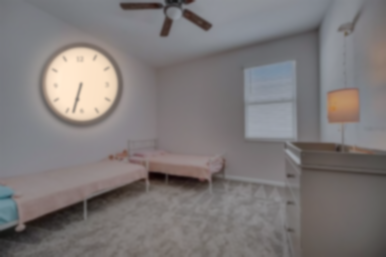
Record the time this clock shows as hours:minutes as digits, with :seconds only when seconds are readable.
6:33
